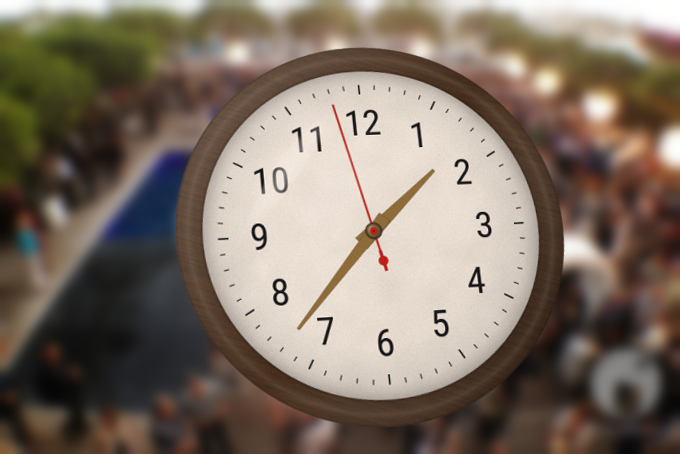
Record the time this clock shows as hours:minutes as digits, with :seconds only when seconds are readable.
1:36:58
